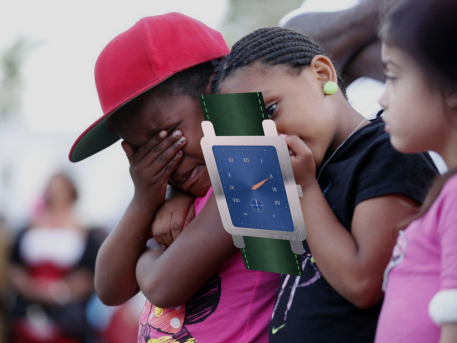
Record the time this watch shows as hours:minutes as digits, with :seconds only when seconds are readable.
2:10
